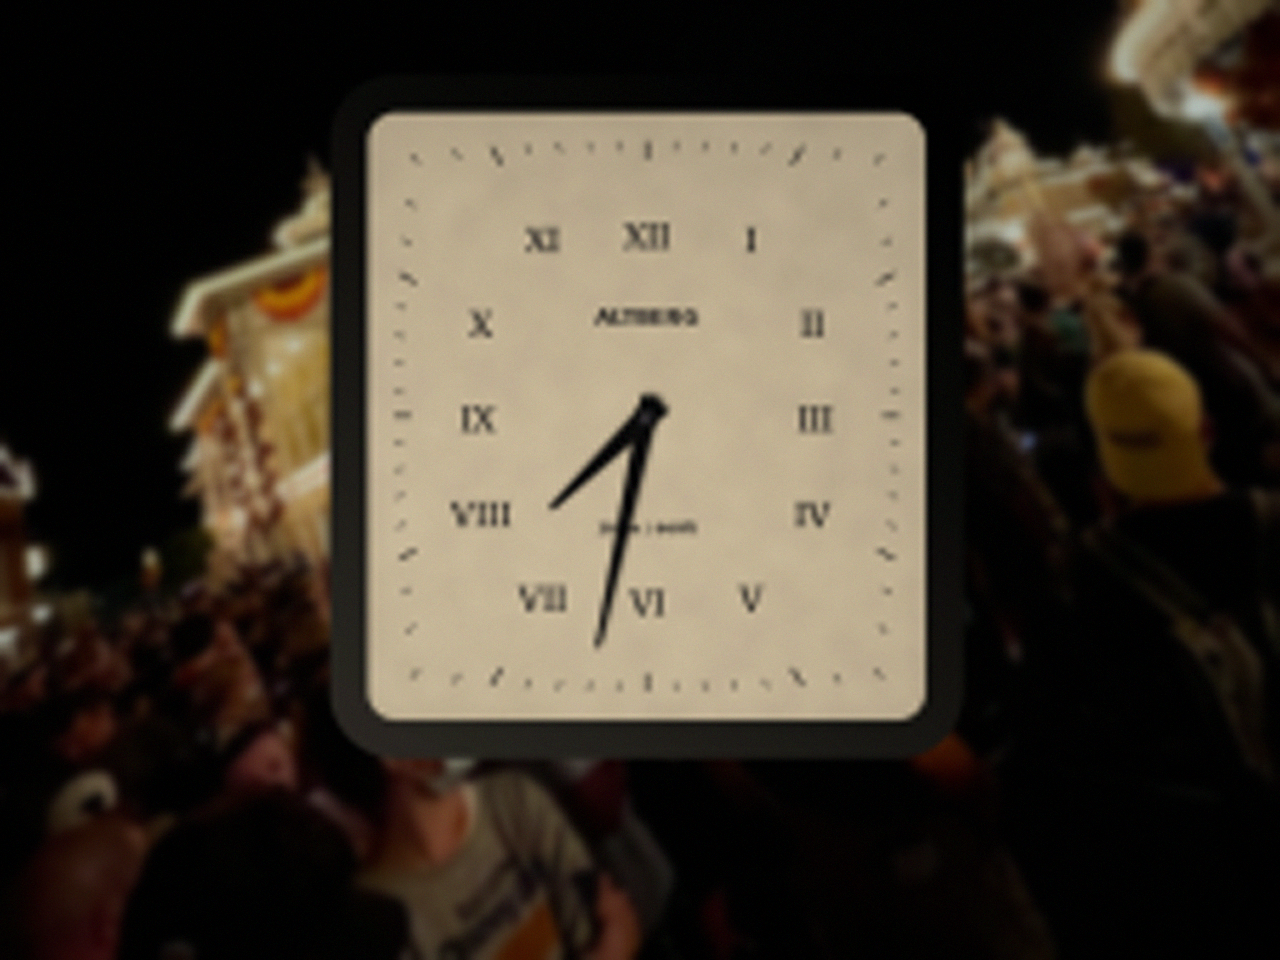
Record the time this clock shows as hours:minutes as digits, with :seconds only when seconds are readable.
7:32
